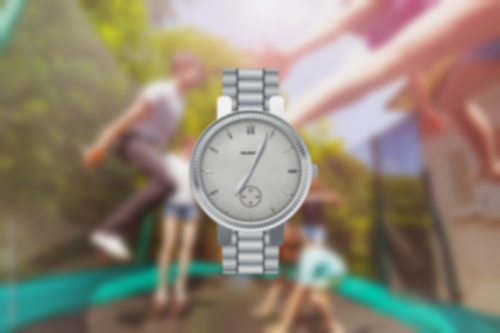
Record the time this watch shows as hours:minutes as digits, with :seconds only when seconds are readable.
7:04
